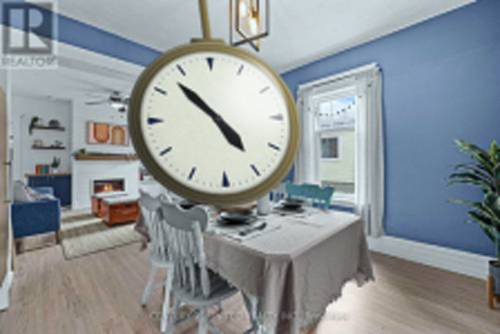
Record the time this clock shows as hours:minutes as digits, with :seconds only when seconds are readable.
4:53
